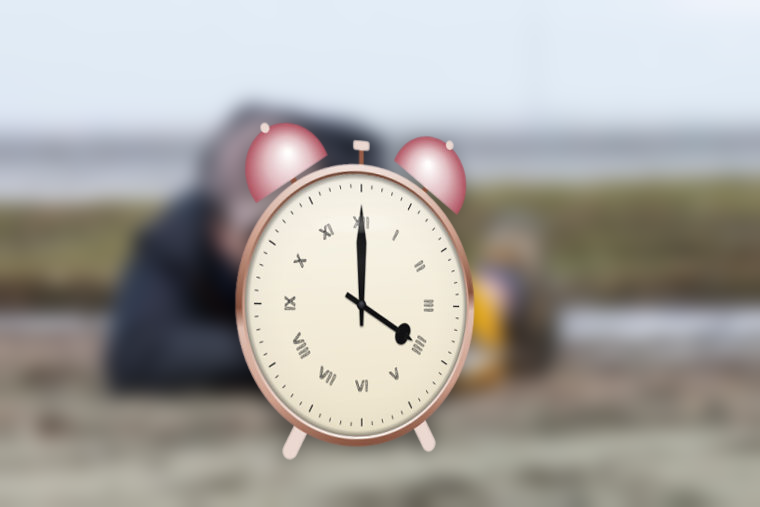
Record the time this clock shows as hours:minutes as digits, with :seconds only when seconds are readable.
4:00
